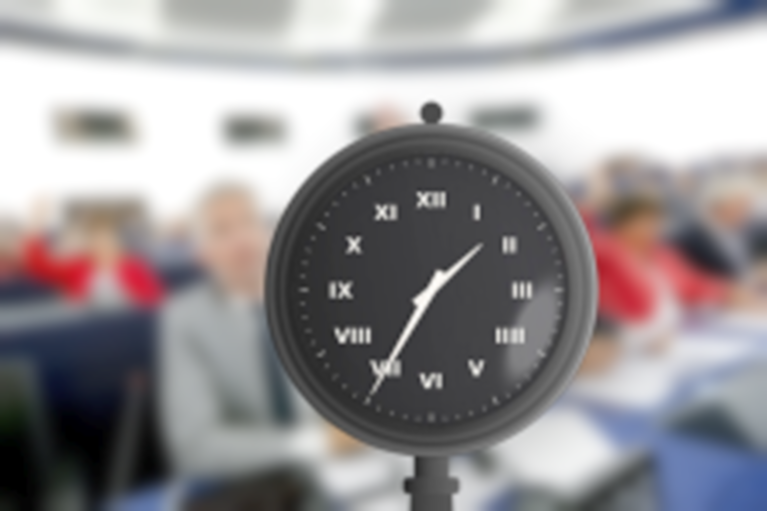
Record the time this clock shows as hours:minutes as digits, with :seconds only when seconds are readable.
1:35
